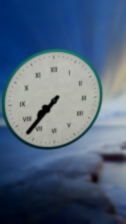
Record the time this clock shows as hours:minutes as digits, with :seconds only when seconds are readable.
7:37
